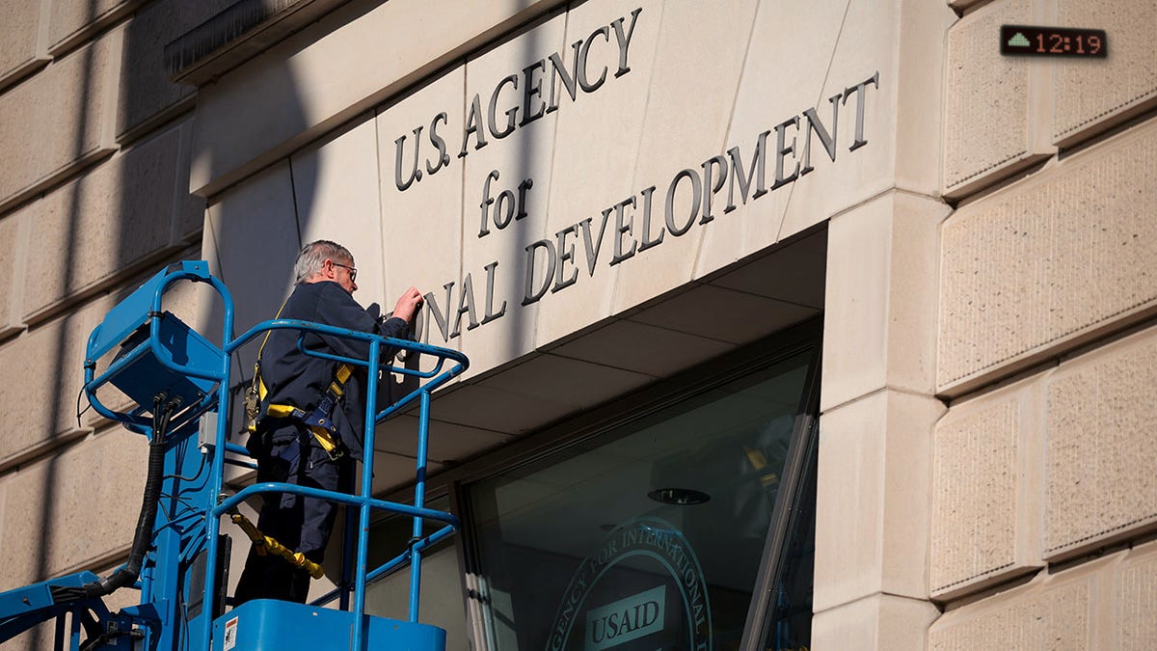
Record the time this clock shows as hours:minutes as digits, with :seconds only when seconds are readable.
12:19
